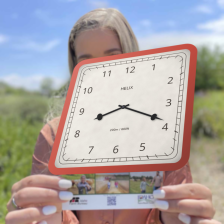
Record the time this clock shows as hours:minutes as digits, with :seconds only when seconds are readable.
8:19
